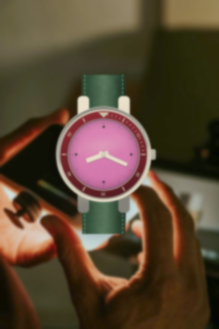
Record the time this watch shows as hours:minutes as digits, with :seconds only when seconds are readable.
8:19
